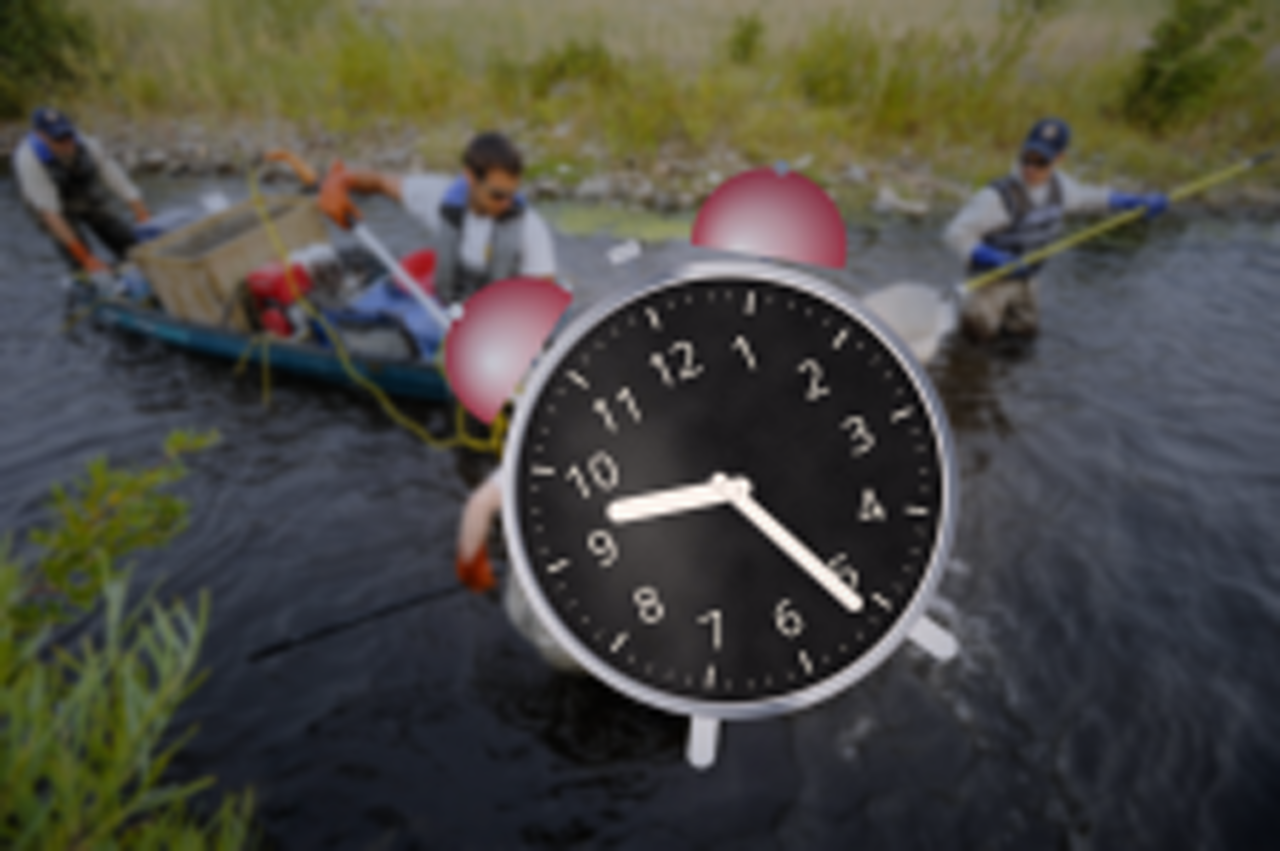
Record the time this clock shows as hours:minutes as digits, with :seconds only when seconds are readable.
9:26
